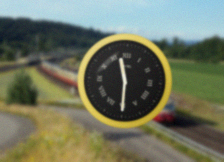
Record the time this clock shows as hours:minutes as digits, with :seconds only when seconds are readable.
11:30
